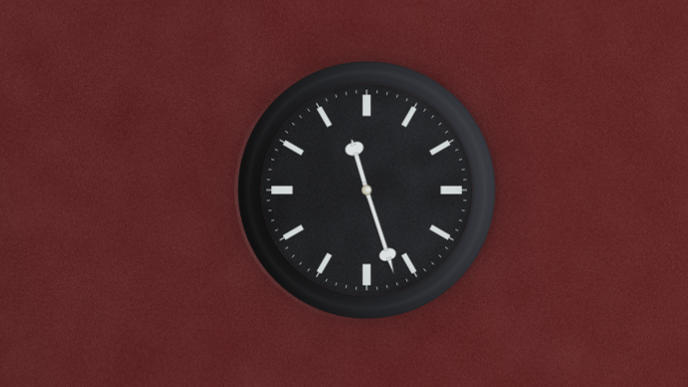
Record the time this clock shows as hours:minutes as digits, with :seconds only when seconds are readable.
11:27
